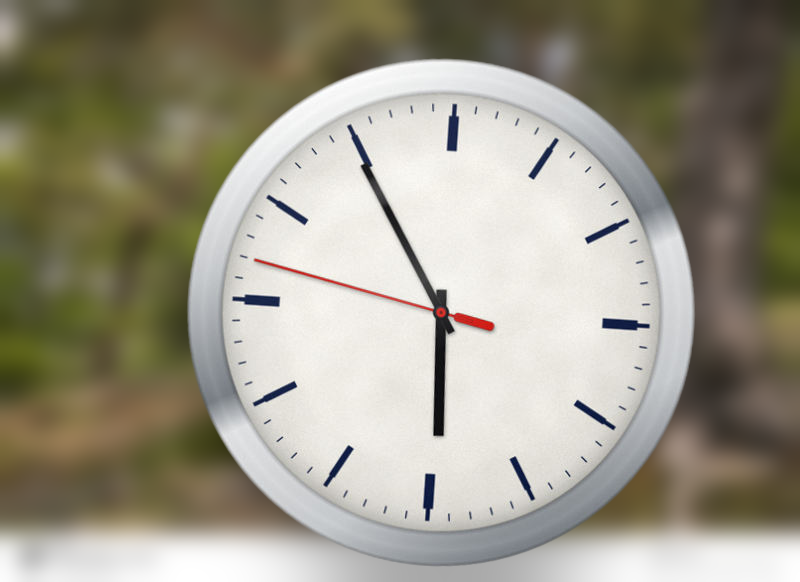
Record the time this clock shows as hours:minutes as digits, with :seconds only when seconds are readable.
5:54:47
